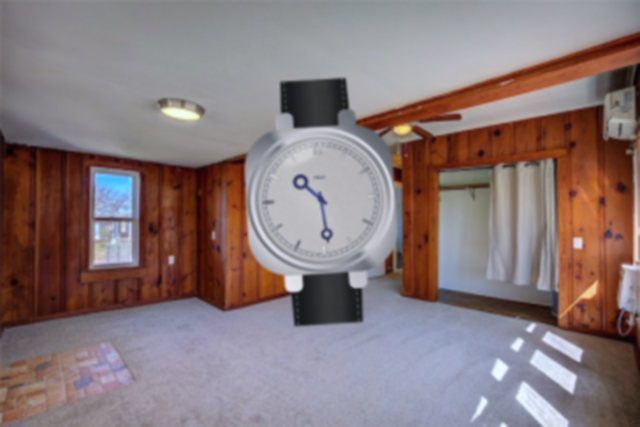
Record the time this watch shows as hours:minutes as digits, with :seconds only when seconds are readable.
10:29
